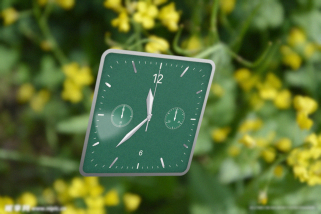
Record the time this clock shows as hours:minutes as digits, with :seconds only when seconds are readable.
11:37
